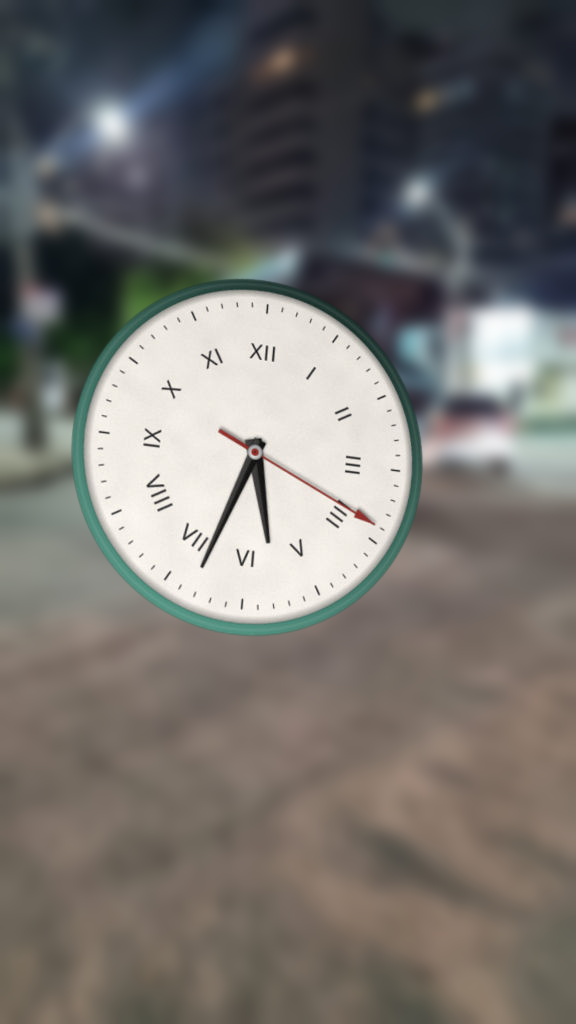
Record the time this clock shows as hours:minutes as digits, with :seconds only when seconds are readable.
5:33:19
